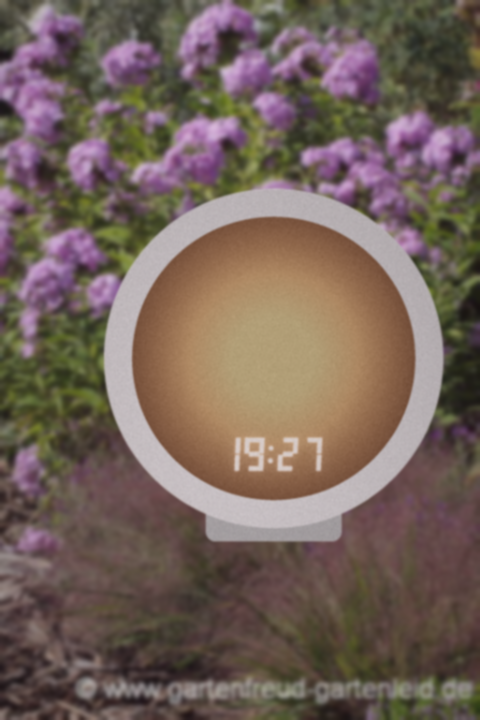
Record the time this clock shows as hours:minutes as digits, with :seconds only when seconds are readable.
19:27
